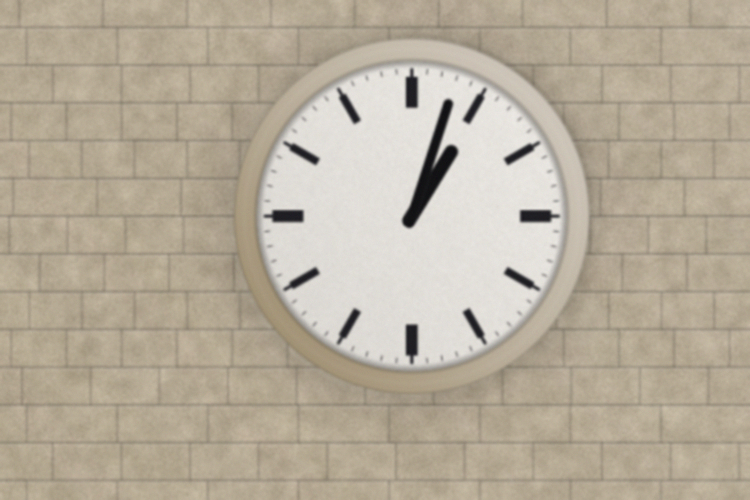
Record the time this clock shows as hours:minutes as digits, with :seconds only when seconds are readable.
1:03
